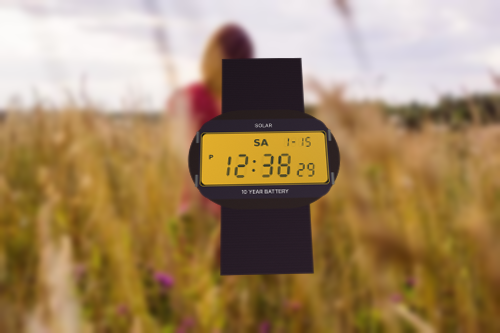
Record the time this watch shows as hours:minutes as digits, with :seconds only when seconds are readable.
12:38:29
